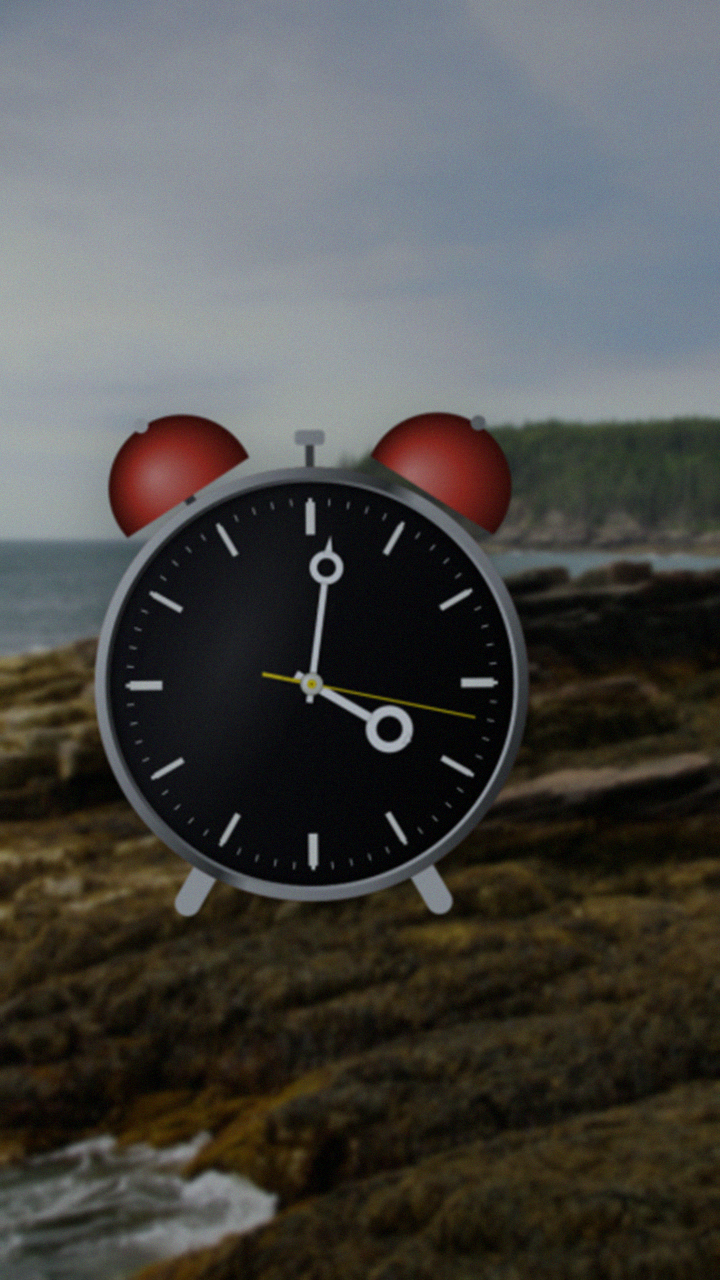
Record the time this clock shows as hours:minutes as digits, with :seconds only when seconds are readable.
4:01:17
